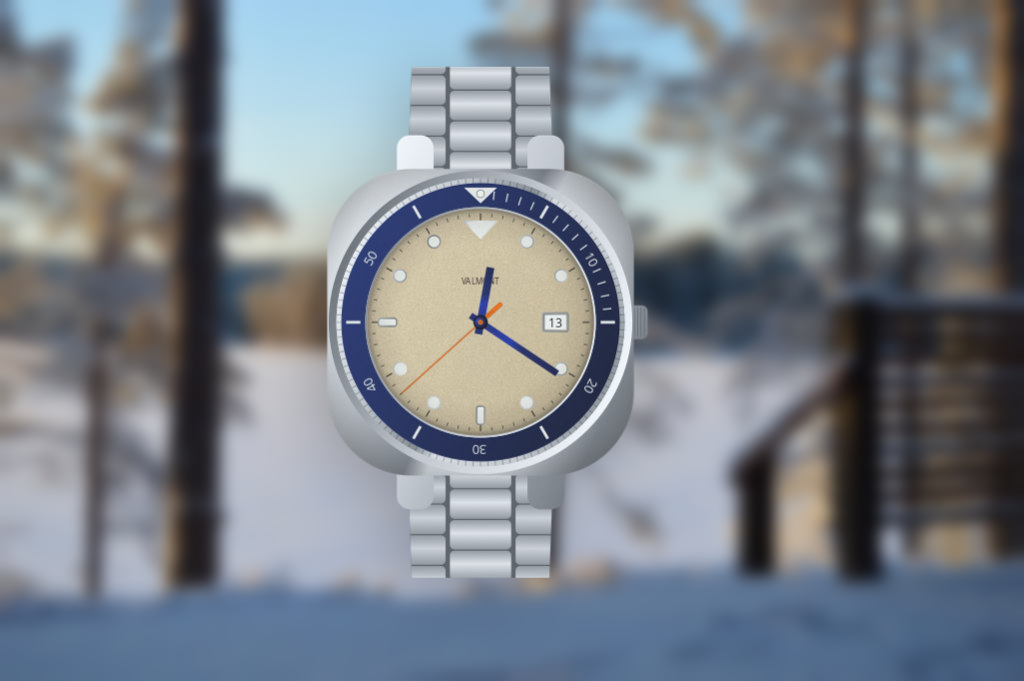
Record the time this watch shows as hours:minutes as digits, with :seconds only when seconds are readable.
12:20:38
